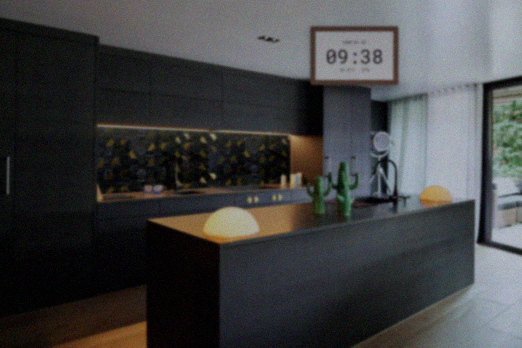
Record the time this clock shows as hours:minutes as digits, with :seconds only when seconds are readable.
9:38
